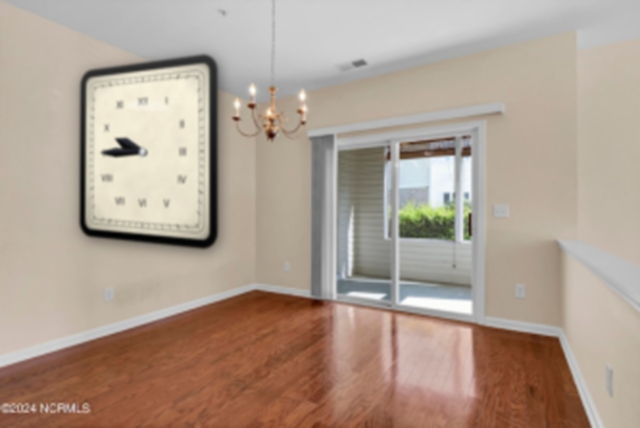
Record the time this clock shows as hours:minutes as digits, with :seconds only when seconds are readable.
9:45
